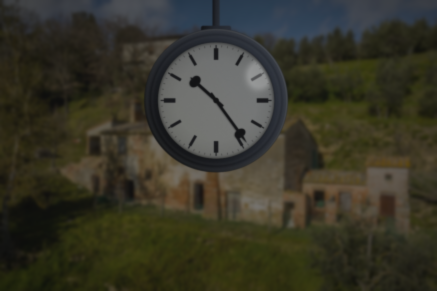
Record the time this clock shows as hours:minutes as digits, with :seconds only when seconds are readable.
10:24
